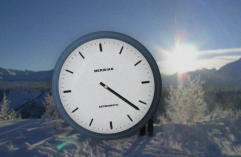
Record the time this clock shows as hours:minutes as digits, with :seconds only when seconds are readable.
4:22
